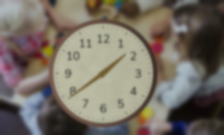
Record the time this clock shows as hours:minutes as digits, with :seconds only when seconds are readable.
1:39
